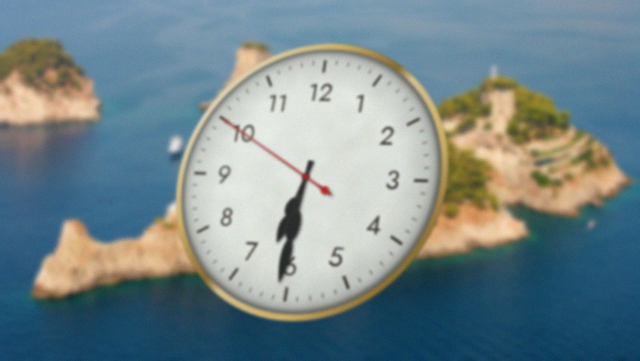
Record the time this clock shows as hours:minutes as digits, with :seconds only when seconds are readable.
6:30:50
